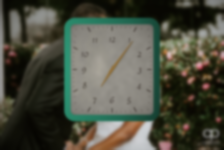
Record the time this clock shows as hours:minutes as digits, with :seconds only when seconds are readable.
7:06
